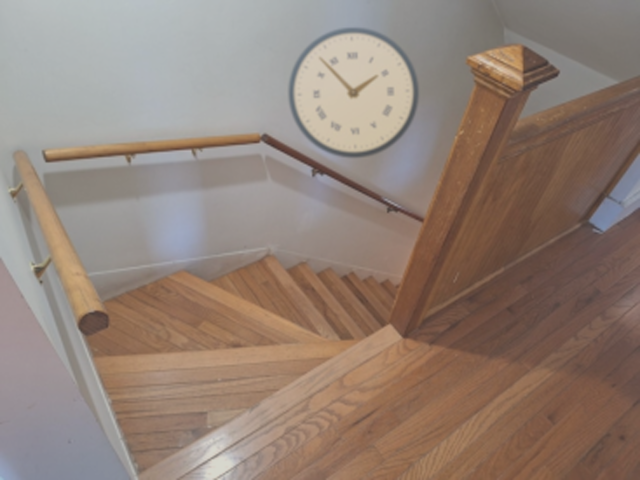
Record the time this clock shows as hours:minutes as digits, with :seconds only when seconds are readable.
1:53
